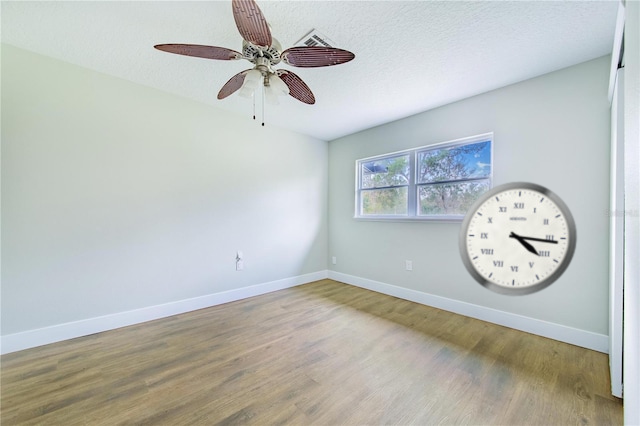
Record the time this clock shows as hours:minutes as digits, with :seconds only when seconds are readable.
4:16
